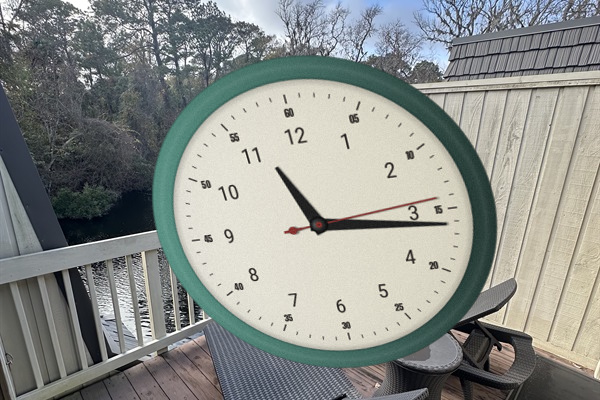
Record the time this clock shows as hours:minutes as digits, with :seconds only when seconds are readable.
11:16:14
